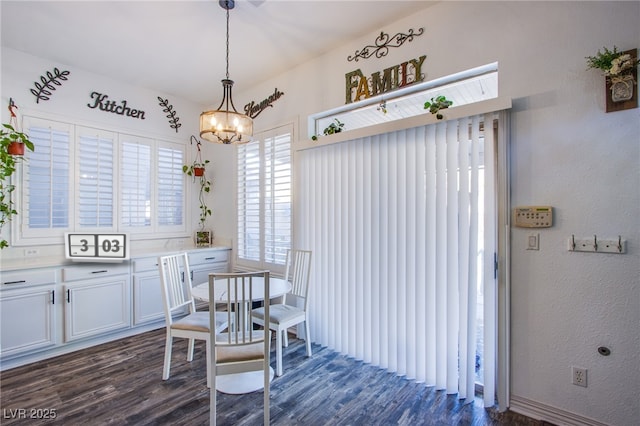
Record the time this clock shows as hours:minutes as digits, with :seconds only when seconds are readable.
3:03
